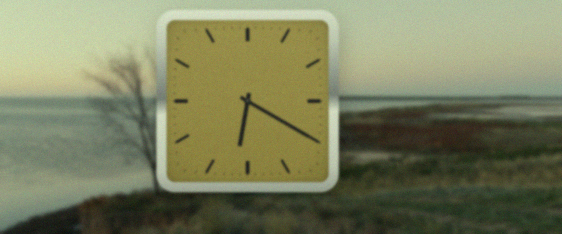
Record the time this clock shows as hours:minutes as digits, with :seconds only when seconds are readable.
6:20
